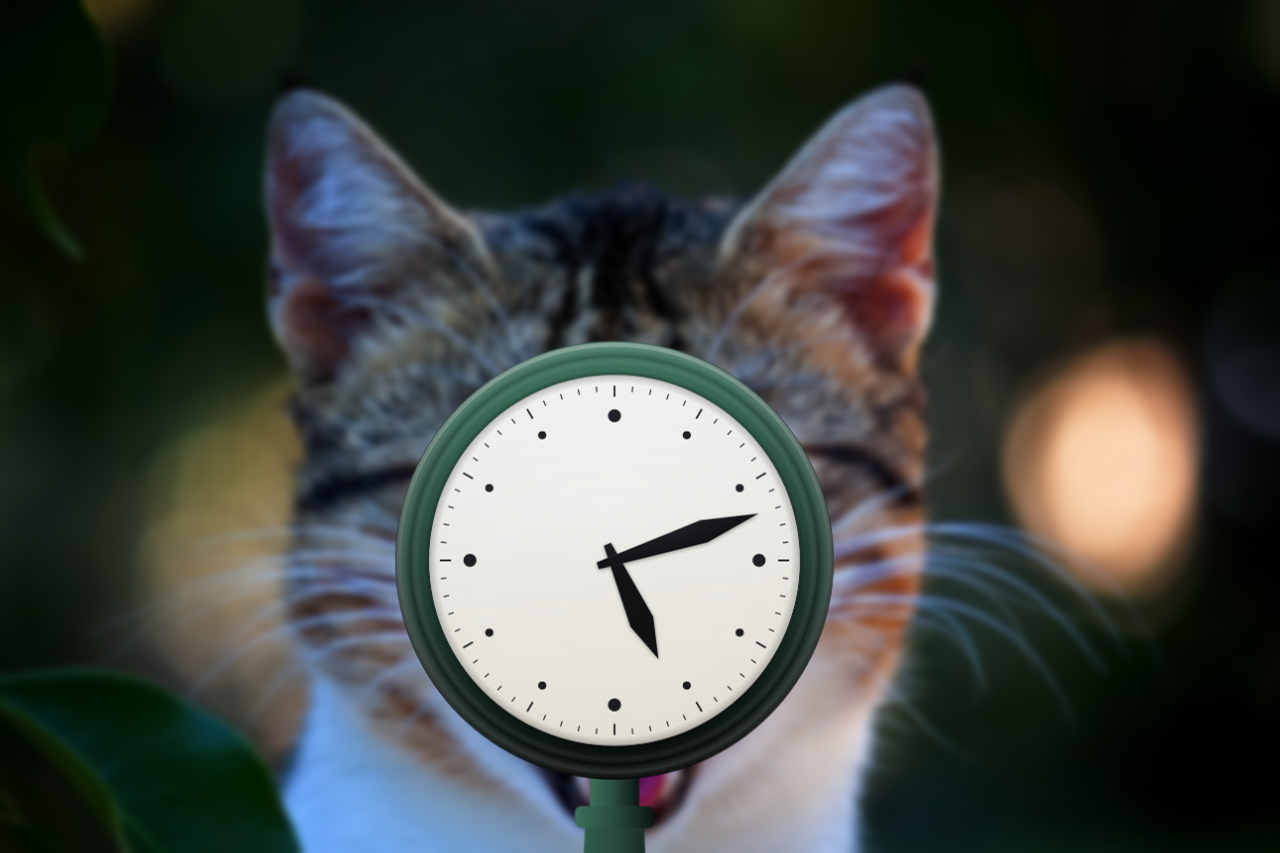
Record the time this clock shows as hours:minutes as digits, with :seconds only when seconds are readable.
5:12
